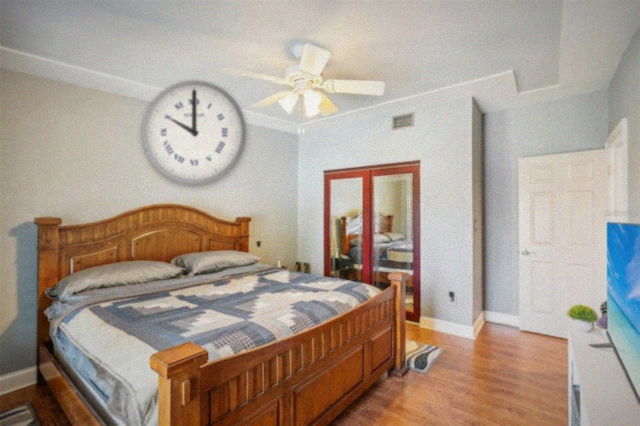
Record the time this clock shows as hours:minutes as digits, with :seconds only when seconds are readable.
10:00
